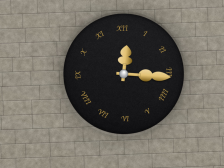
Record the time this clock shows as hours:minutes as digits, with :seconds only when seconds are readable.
12:16
